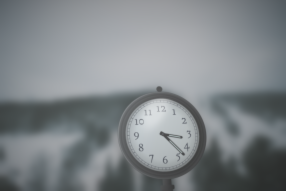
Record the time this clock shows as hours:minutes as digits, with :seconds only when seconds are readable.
3:23
